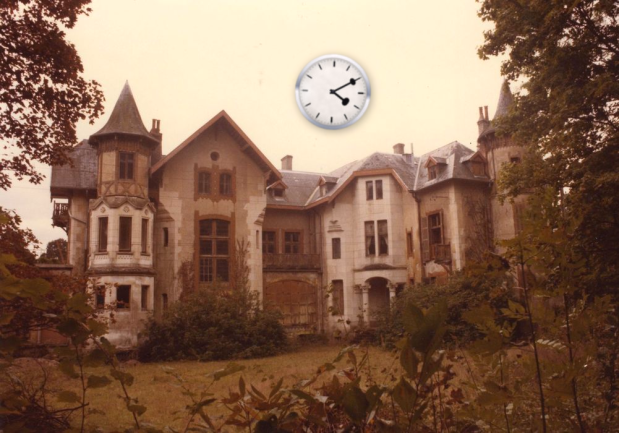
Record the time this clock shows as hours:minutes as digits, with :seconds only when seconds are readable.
4:10
